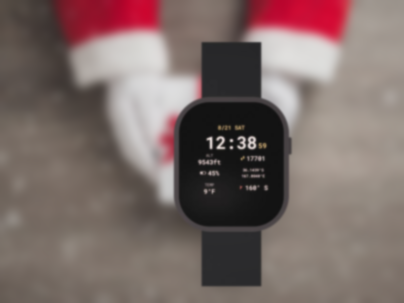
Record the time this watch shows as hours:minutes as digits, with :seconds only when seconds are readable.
12:38
